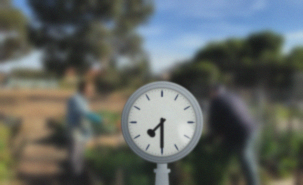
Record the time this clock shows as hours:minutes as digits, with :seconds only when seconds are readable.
7:30
